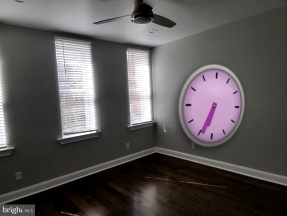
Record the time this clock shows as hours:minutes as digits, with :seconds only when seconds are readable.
6:34
